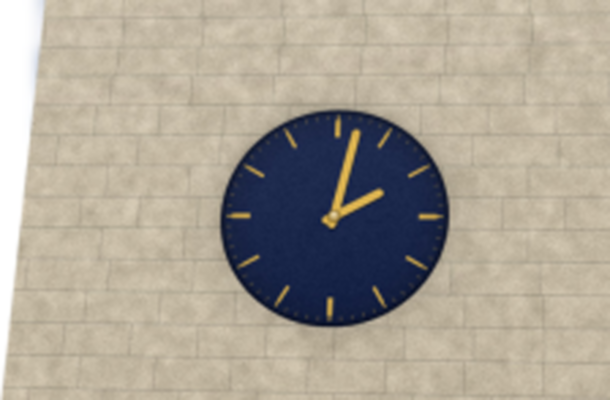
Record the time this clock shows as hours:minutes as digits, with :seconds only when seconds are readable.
2:02
